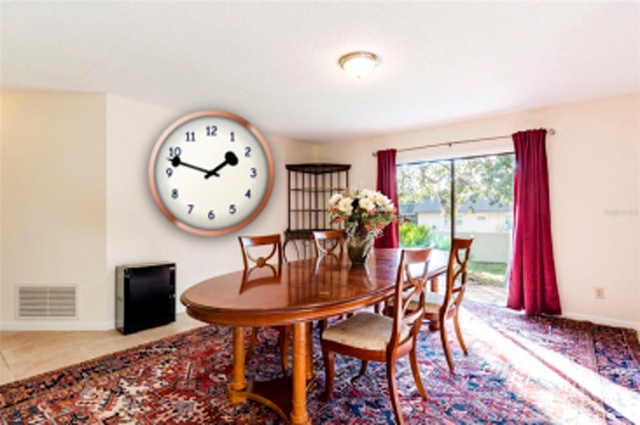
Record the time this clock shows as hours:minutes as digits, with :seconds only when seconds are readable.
1:48
